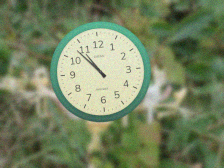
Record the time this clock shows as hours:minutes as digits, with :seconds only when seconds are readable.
10:53
